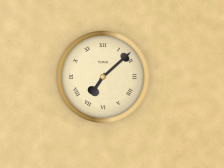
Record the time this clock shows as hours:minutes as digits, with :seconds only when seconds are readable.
7:08
